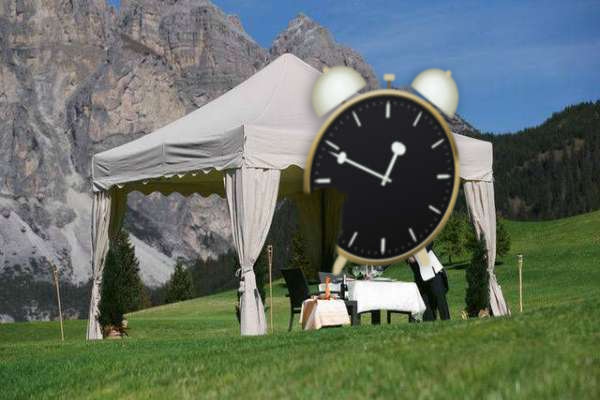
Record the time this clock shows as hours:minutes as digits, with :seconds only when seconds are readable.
12:49
